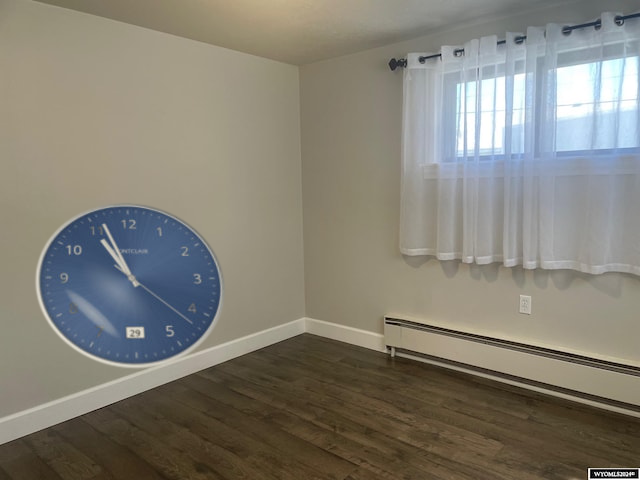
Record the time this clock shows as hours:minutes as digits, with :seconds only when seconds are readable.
10:56:22
